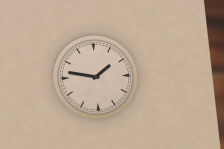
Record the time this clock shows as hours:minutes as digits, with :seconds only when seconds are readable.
1:47
